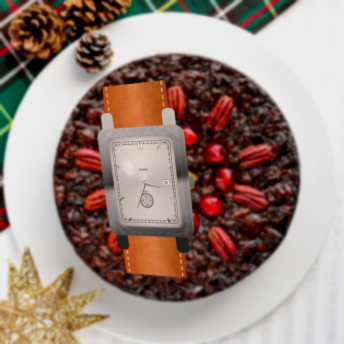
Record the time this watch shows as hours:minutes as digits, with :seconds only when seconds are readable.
3:34
